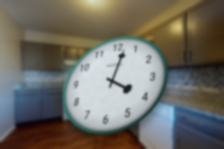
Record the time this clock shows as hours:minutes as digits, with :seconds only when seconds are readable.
4:02
